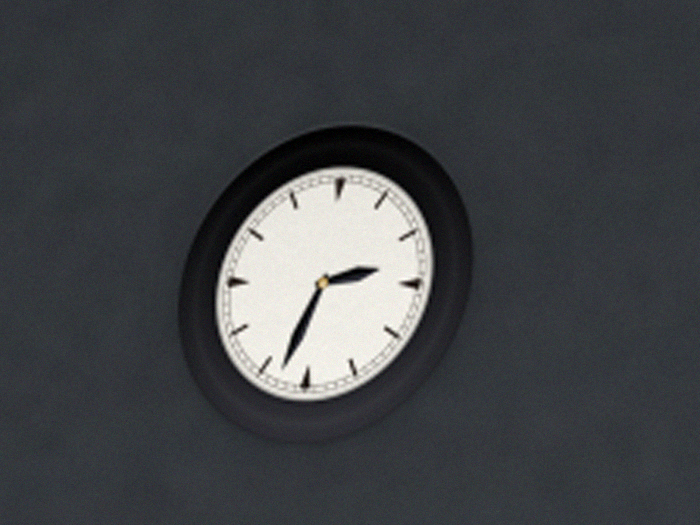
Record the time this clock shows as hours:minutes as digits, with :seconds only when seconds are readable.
2:33
